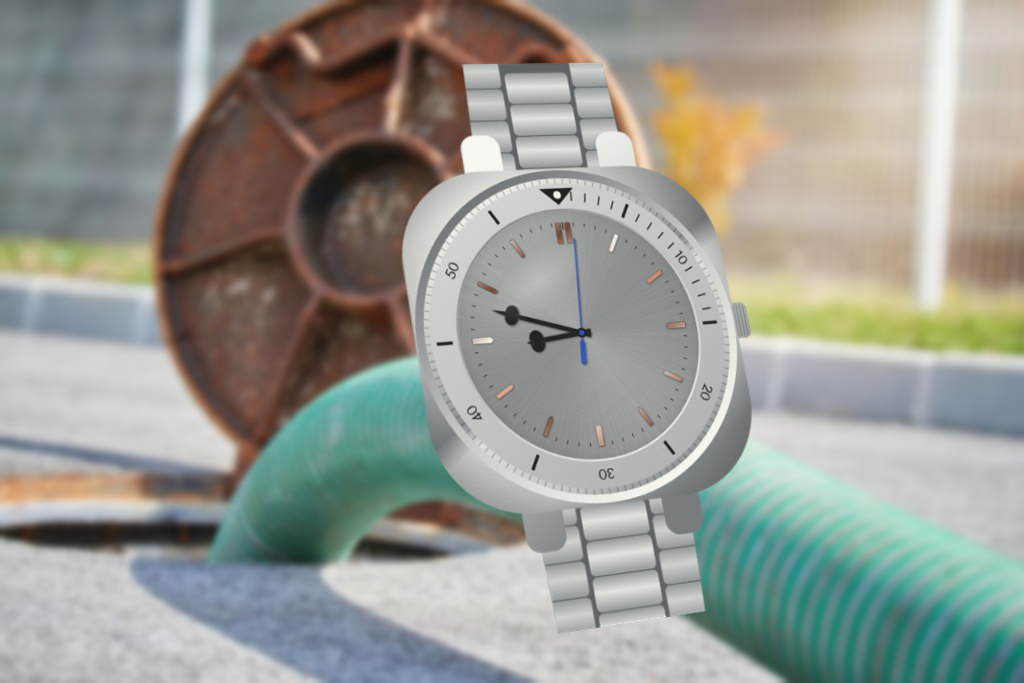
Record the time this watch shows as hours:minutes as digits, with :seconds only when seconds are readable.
8:48:01
